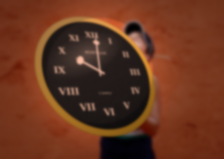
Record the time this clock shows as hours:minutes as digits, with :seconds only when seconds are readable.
10:01
